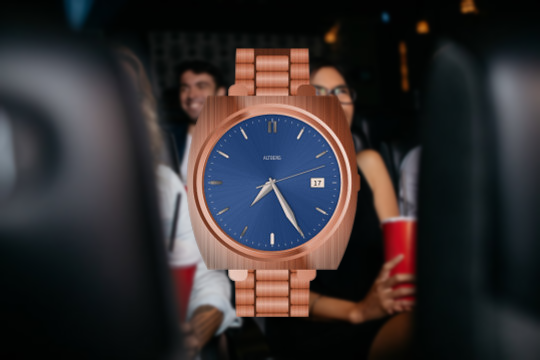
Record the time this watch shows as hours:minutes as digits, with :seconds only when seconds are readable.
7:25:12
